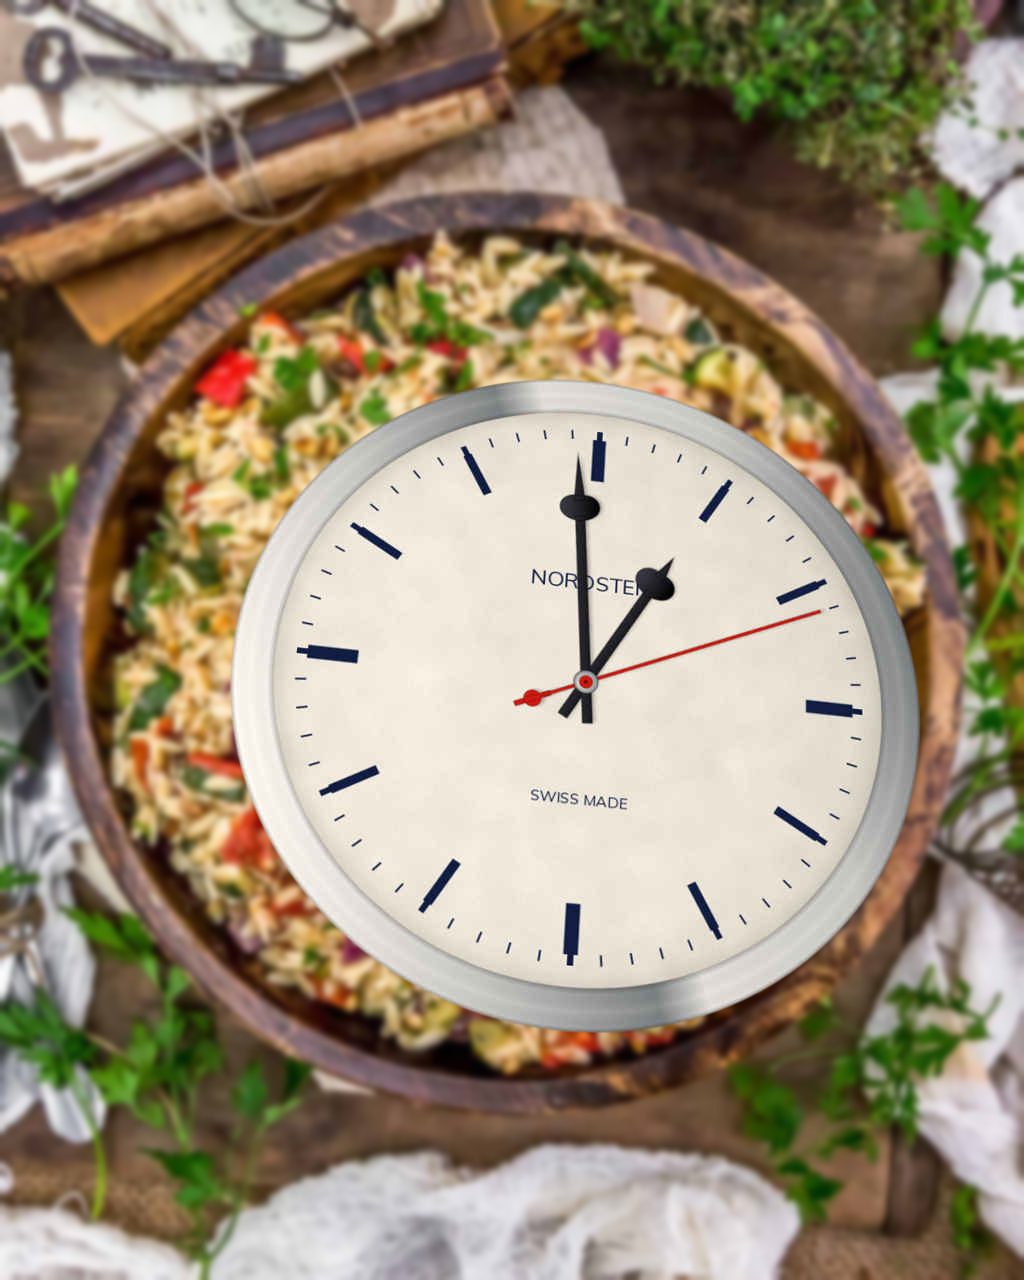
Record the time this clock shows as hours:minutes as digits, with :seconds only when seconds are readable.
12:59:11
